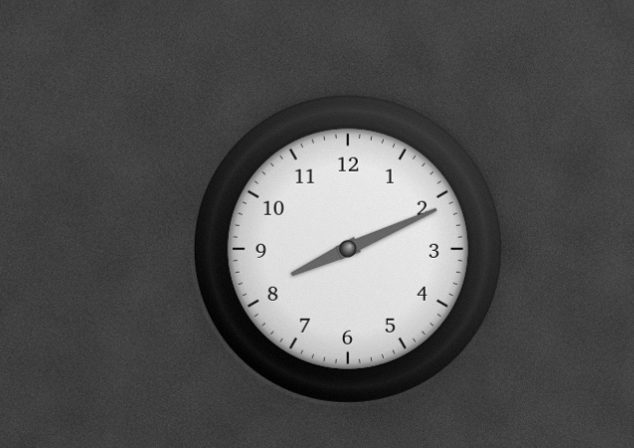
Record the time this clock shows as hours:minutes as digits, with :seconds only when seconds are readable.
8:11
